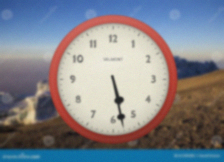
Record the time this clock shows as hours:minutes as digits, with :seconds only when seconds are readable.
5:28
